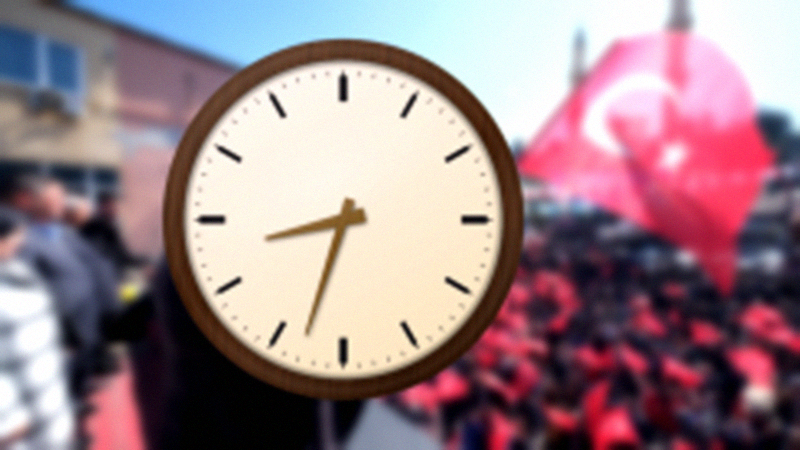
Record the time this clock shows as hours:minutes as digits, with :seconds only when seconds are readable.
8:33
